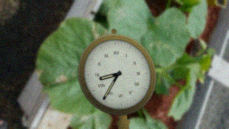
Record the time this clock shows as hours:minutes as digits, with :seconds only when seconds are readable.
8:36
